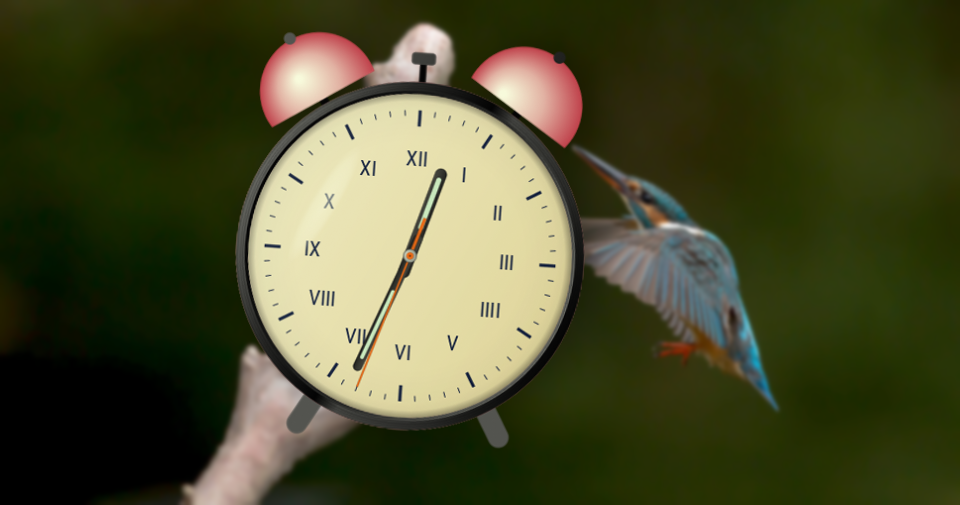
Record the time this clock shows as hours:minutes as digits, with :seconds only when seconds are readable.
12:33:33
